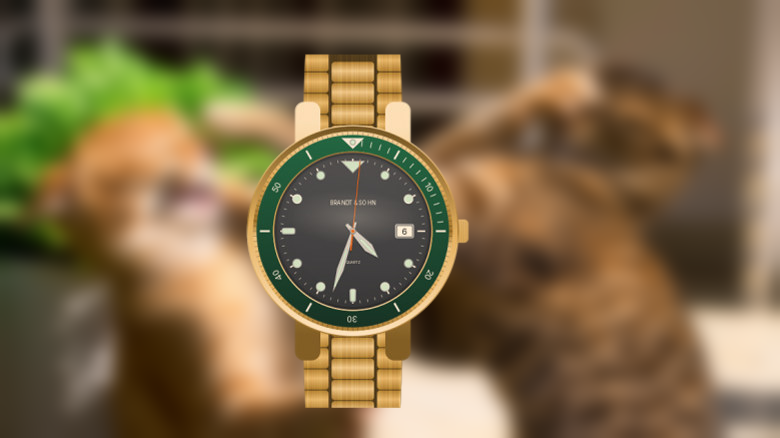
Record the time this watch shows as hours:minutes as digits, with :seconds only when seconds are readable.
4:33:01
